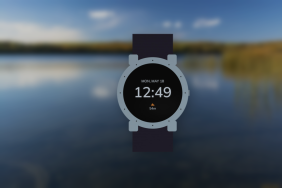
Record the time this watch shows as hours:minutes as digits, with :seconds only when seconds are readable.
12:49
